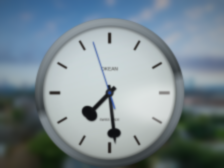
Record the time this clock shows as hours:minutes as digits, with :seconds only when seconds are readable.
7:28:57
